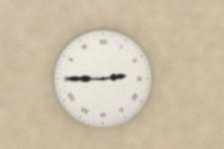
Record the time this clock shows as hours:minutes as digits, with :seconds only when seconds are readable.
2:45
